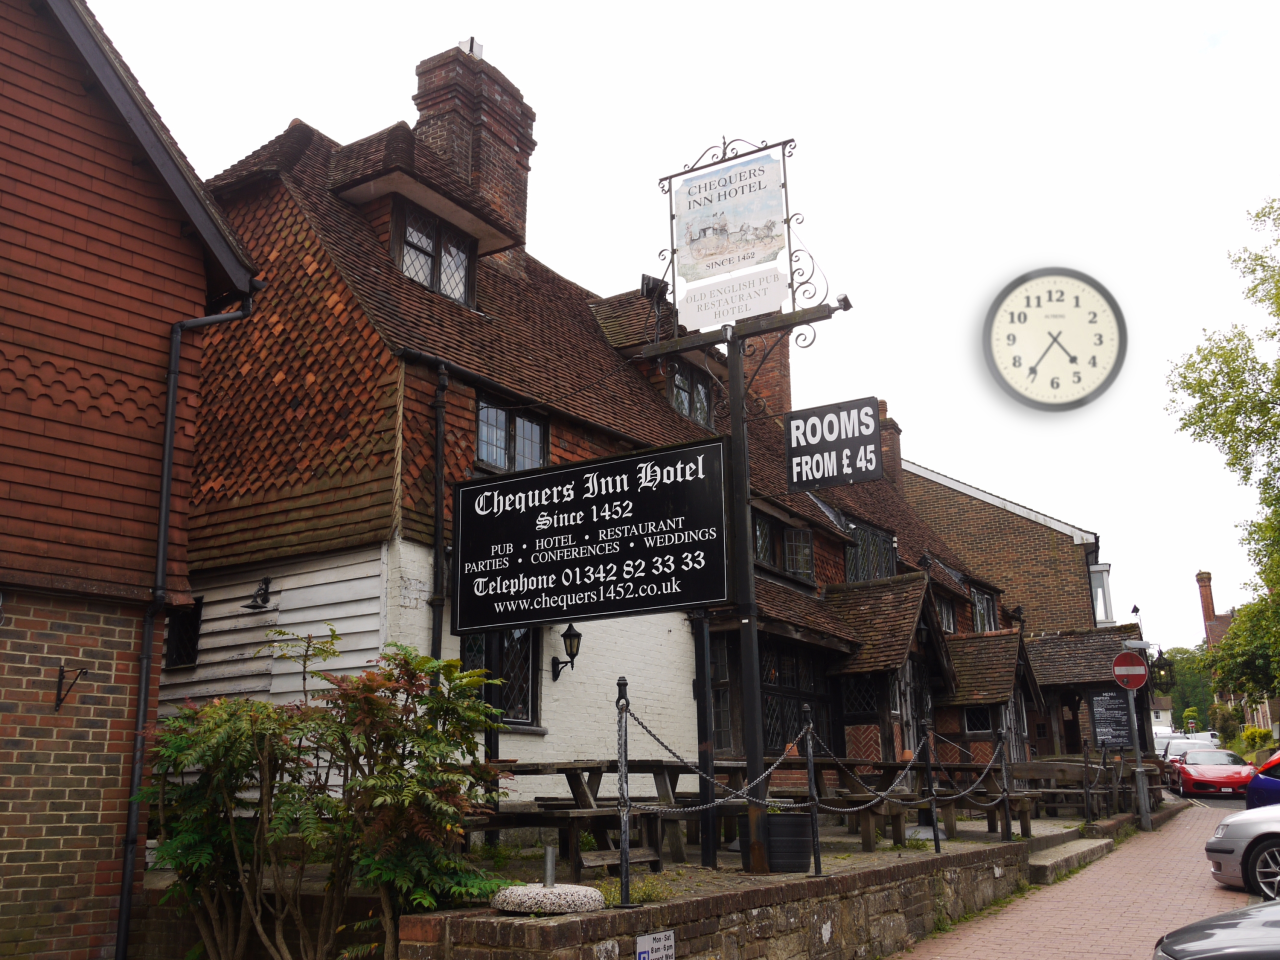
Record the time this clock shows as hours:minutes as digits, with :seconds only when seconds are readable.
4:36
